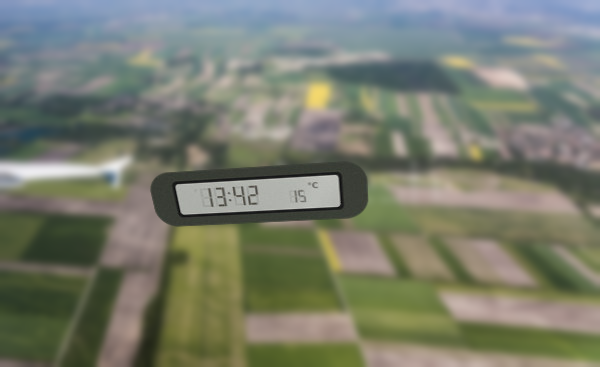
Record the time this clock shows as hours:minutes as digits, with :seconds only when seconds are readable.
13:42
